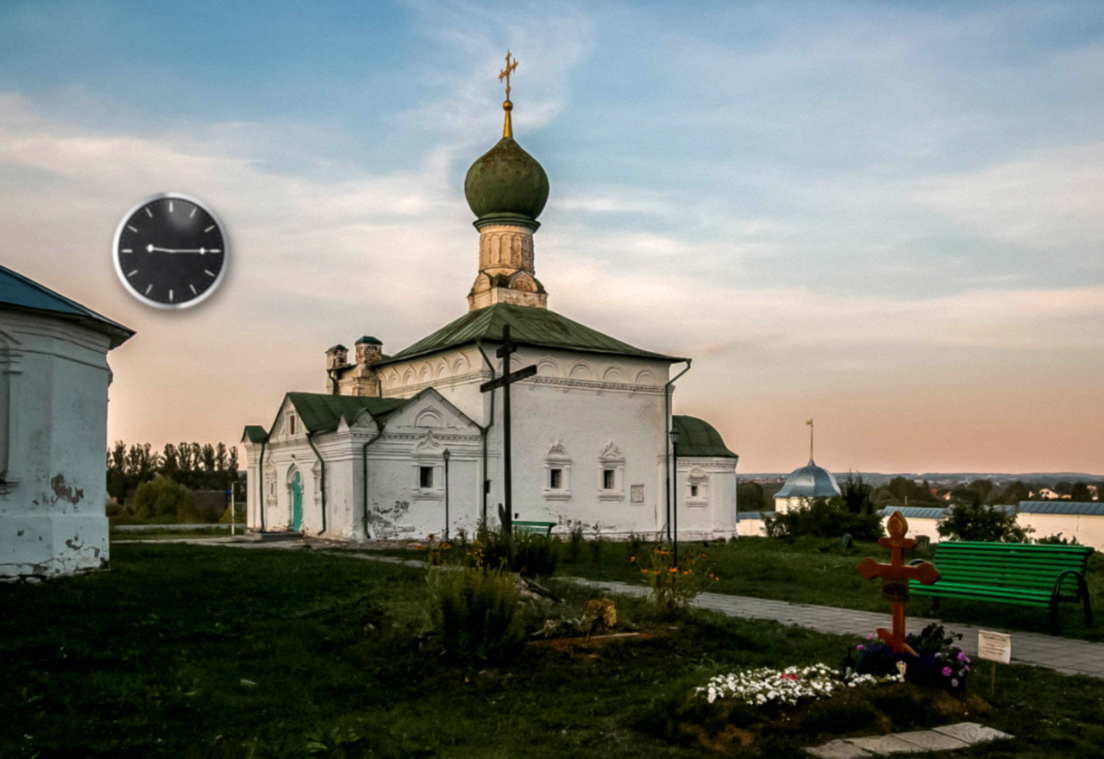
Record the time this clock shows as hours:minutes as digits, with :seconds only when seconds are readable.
9:15
